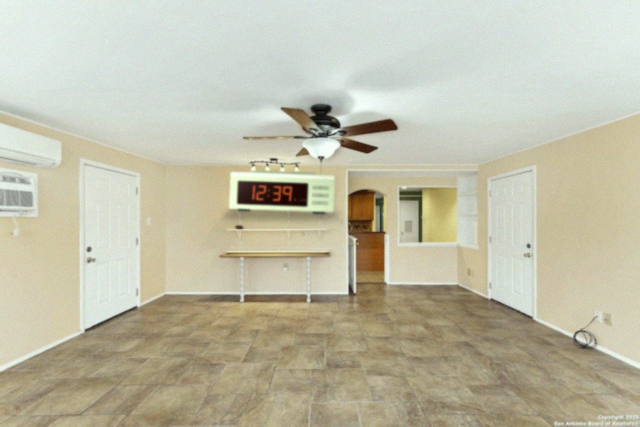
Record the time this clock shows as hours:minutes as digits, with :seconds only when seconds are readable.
12:39
